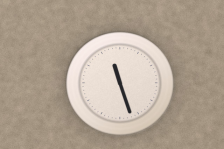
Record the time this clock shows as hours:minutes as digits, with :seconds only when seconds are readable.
11:27
